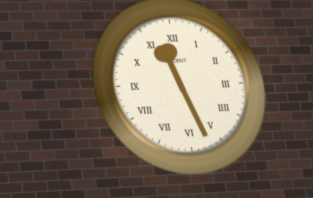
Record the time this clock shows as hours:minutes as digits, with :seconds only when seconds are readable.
11:27
